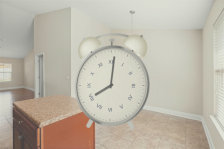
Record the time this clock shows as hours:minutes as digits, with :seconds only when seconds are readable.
8:01
